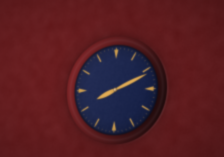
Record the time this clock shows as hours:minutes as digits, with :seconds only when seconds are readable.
8:11
